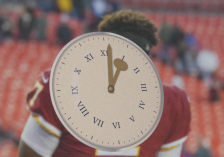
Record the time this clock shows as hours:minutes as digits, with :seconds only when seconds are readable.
1:01
